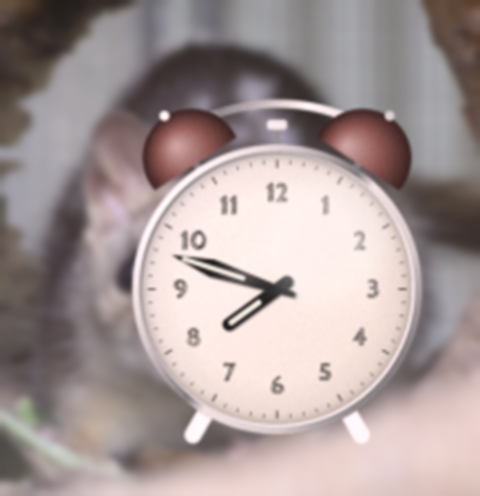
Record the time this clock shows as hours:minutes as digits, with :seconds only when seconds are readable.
7:48
